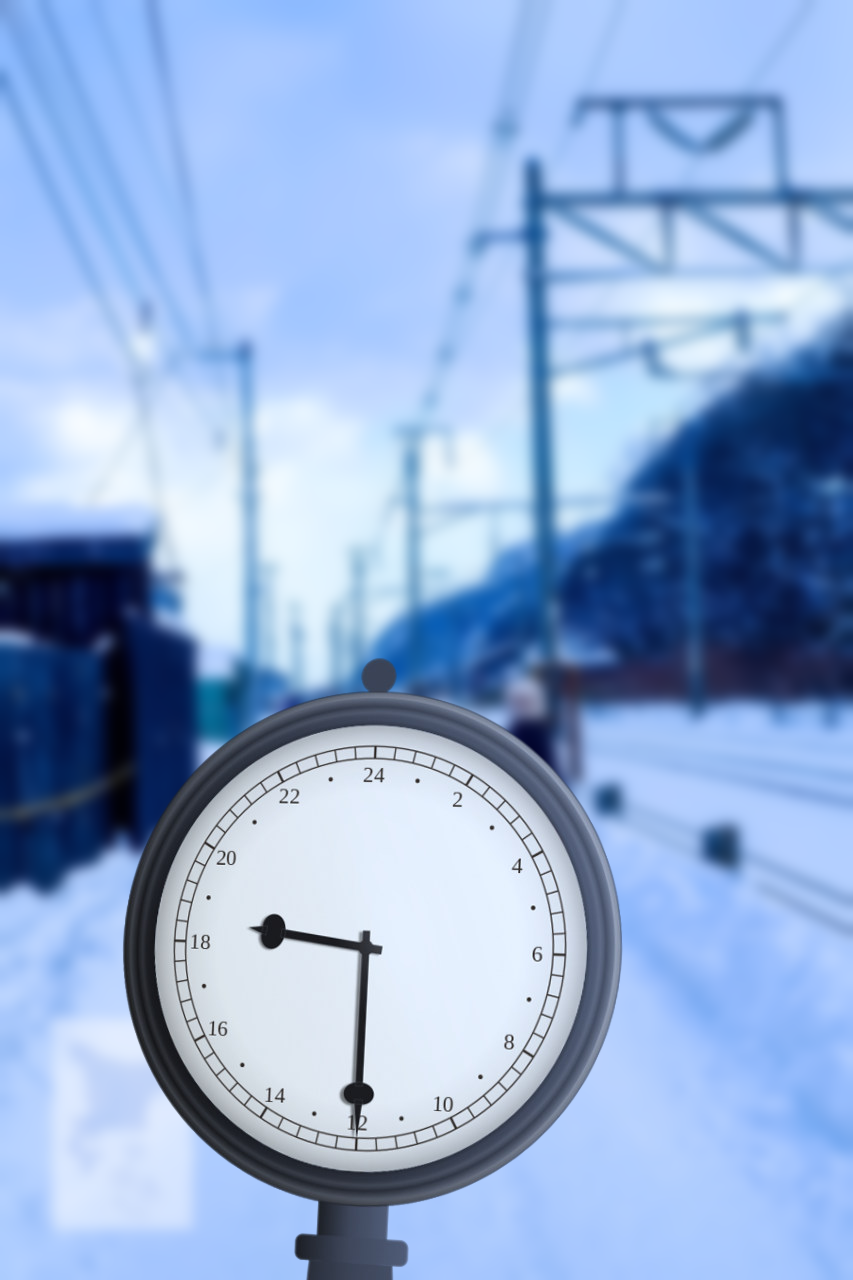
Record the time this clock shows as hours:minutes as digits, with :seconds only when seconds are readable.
18:30
